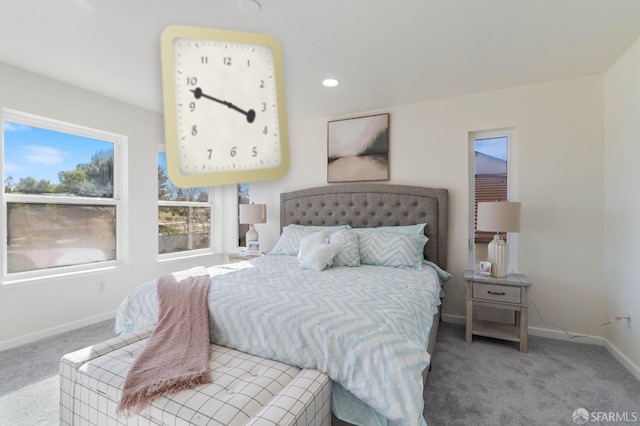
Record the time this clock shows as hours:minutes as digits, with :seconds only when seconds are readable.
3:48
